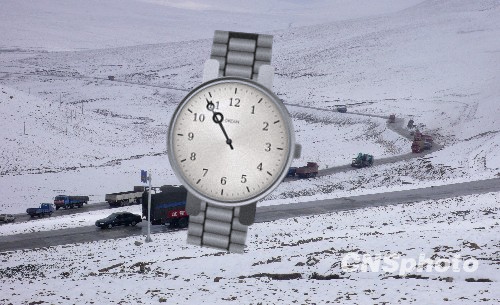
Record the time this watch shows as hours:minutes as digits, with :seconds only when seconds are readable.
10:54
